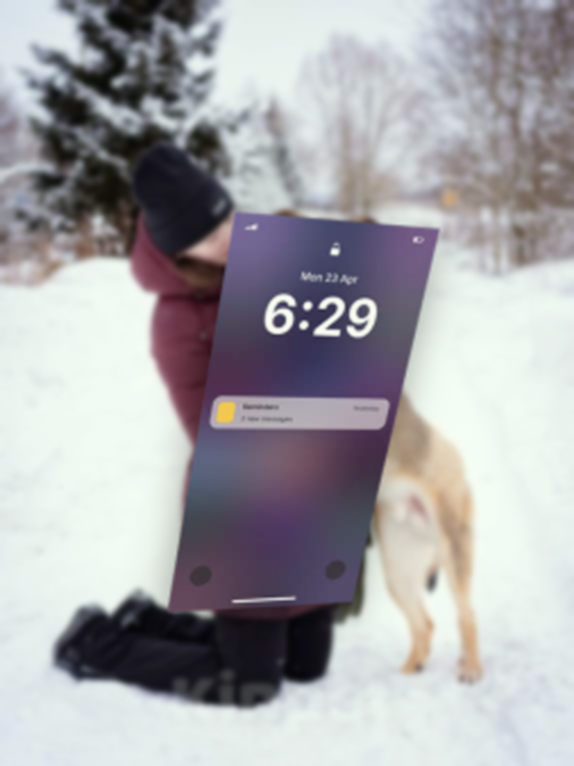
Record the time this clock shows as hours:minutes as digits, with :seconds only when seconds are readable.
6:29
